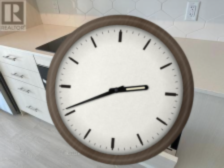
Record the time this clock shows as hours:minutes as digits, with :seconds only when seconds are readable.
2:41
